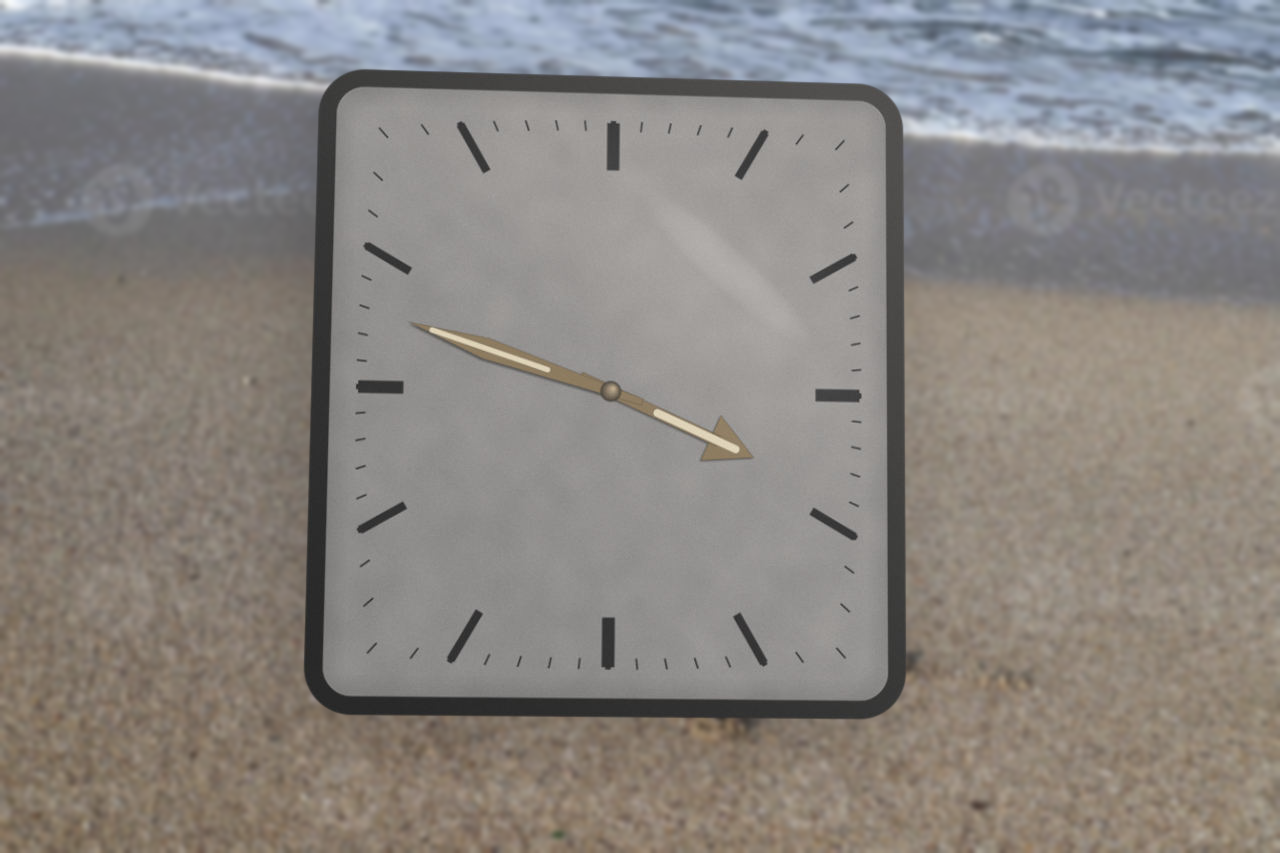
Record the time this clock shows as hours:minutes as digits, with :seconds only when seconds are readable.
3:48
